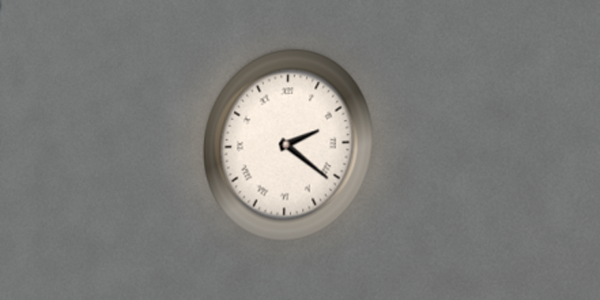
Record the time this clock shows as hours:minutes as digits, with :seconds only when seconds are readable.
2:21
